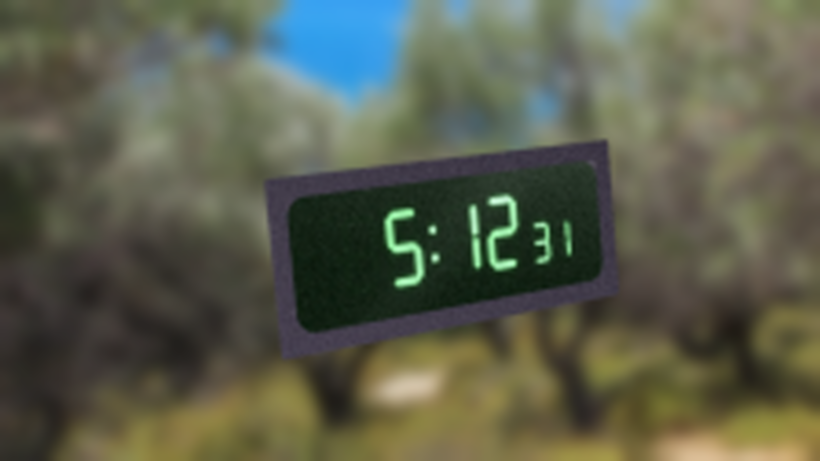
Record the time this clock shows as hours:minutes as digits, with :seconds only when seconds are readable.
5:12:31
